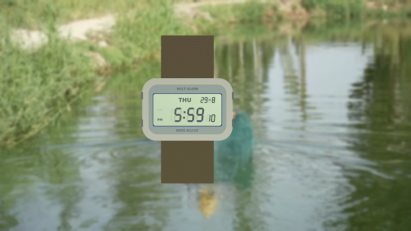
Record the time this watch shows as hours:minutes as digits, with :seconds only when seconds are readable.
5:59:10
